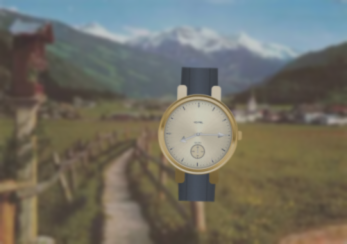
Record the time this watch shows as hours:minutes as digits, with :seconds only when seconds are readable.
8:15
